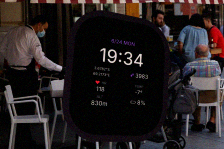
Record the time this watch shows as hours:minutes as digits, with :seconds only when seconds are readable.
19:34
